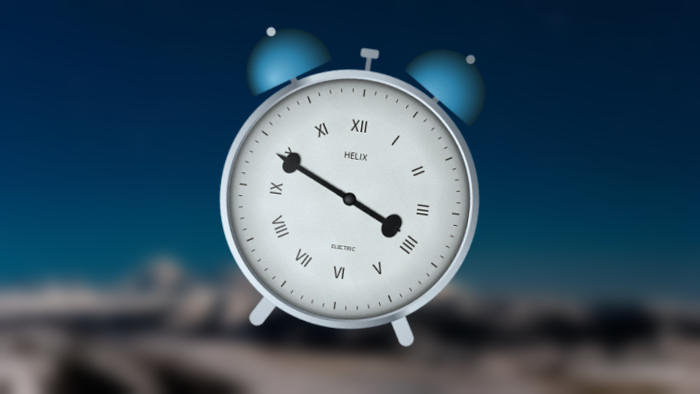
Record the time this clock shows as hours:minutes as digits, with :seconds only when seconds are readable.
3:49
